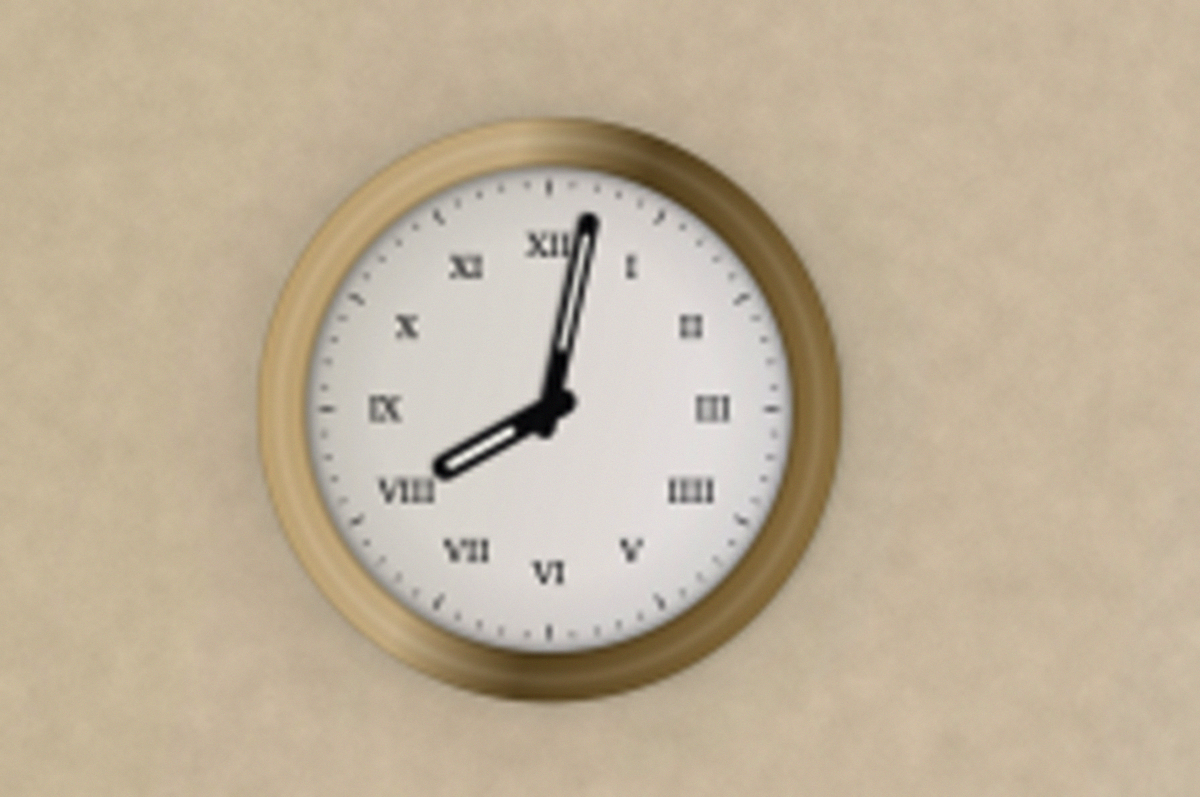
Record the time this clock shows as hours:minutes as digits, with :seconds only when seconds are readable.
8:02
